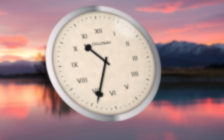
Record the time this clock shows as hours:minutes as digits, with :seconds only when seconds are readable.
10:34
